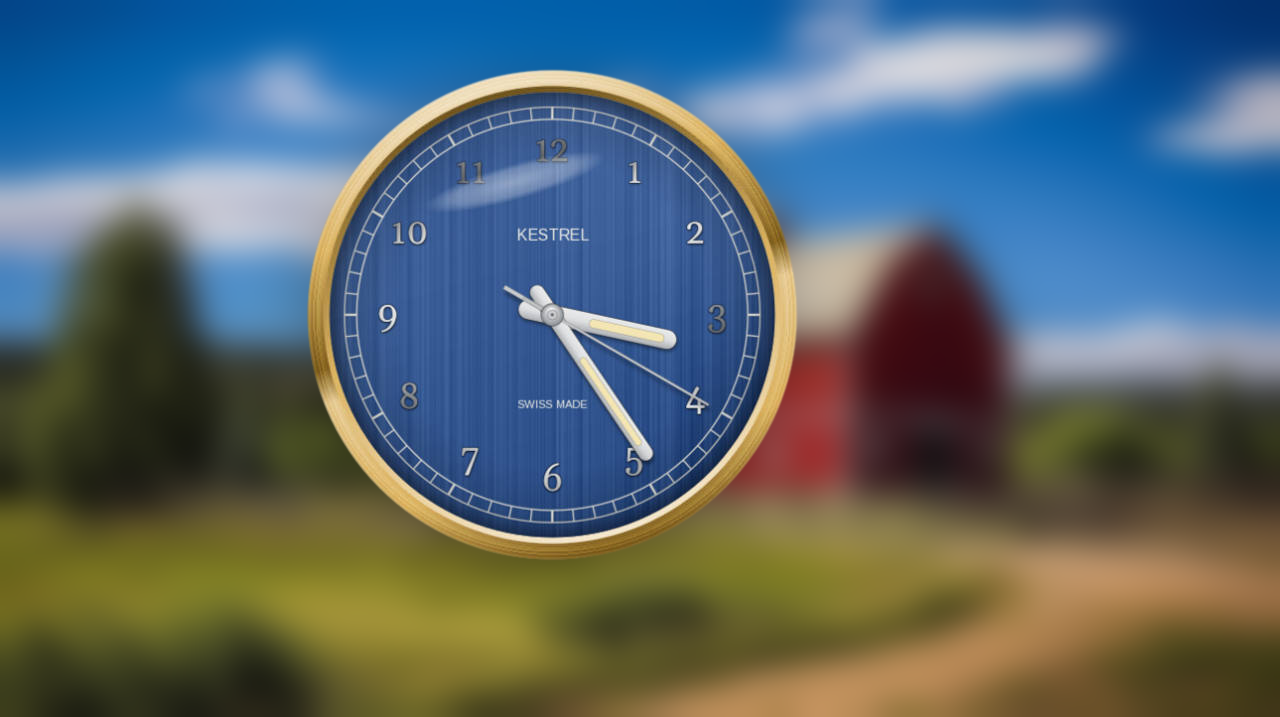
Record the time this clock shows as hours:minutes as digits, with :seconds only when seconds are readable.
3:24:20
